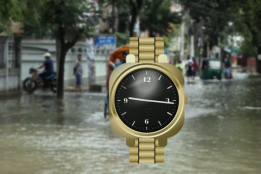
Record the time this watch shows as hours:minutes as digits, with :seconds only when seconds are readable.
9:16
